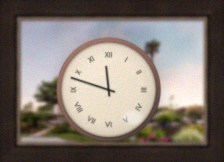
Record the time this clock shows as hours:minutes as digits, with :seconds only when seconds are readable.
11:48
